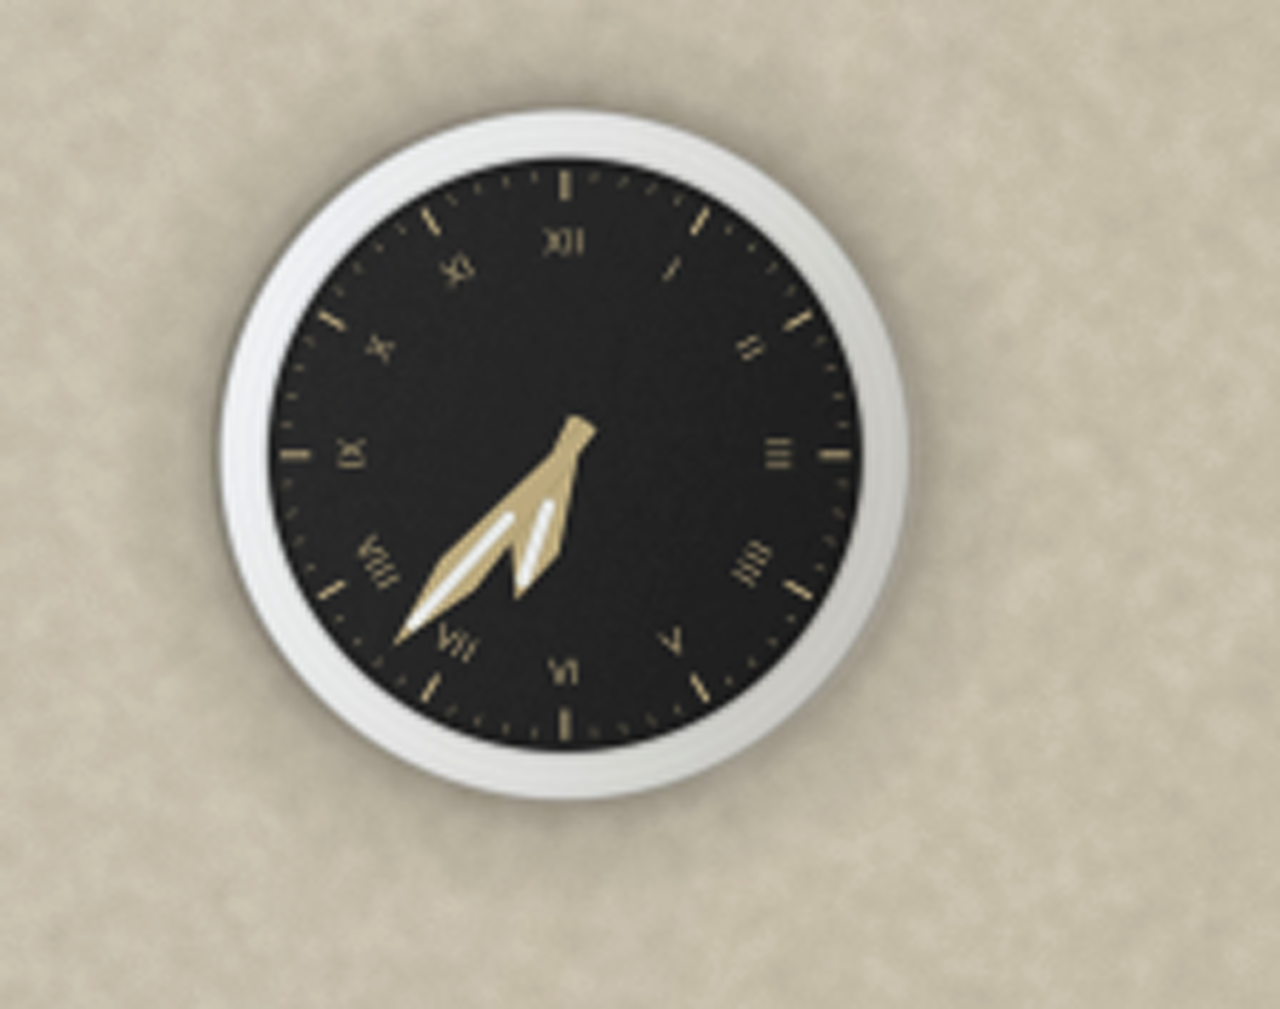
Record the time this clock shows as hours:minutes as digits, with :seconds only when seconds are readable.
6:37
